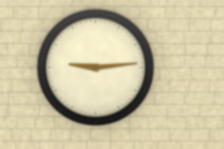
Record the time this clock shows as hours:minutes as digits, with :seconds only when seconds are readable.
9:14
